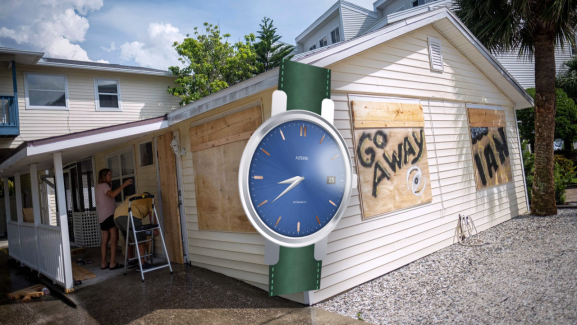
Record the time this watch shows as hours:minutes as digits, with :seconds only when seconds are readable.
8:39
